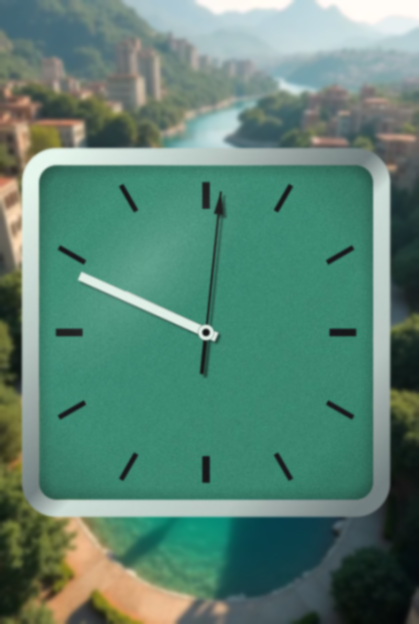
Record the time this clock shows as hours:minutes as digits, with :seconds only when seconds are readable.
9:49:01
